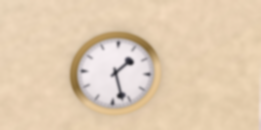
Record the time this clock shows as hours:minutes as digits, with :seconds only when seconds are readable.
1:27
